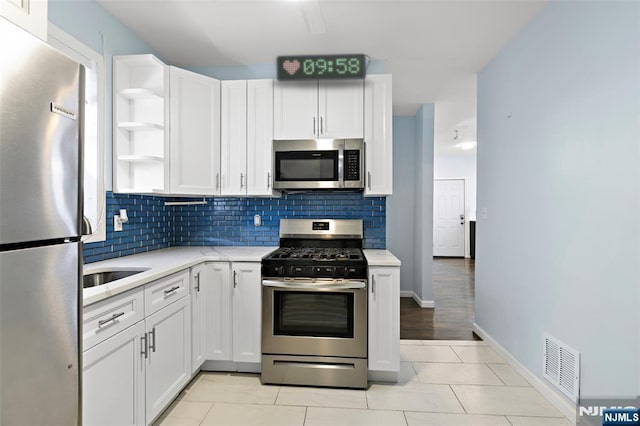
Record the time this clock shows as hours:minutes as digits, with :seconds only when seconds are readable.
9:58
